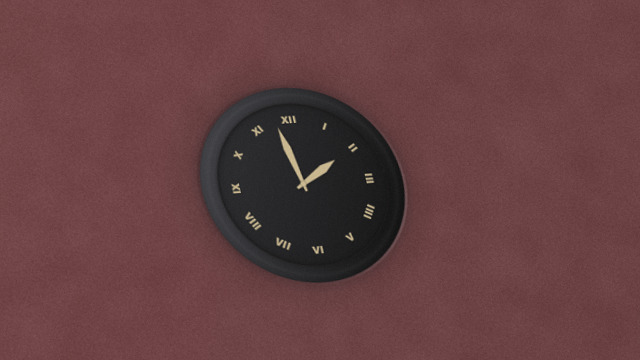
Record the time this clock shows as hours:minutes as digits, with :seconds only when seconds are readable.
1:58
